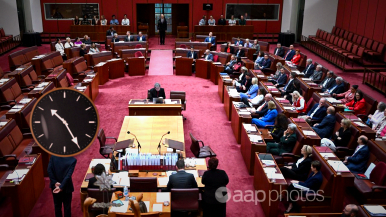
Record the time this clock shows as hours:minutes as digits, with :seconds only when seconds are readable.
10:25
